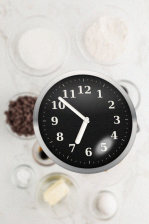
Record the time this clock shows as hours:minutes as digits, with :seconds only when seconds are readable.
6:52
